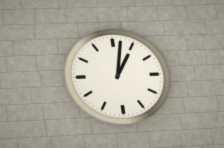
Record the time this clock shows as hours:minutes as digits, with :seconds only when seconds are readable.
1:02
